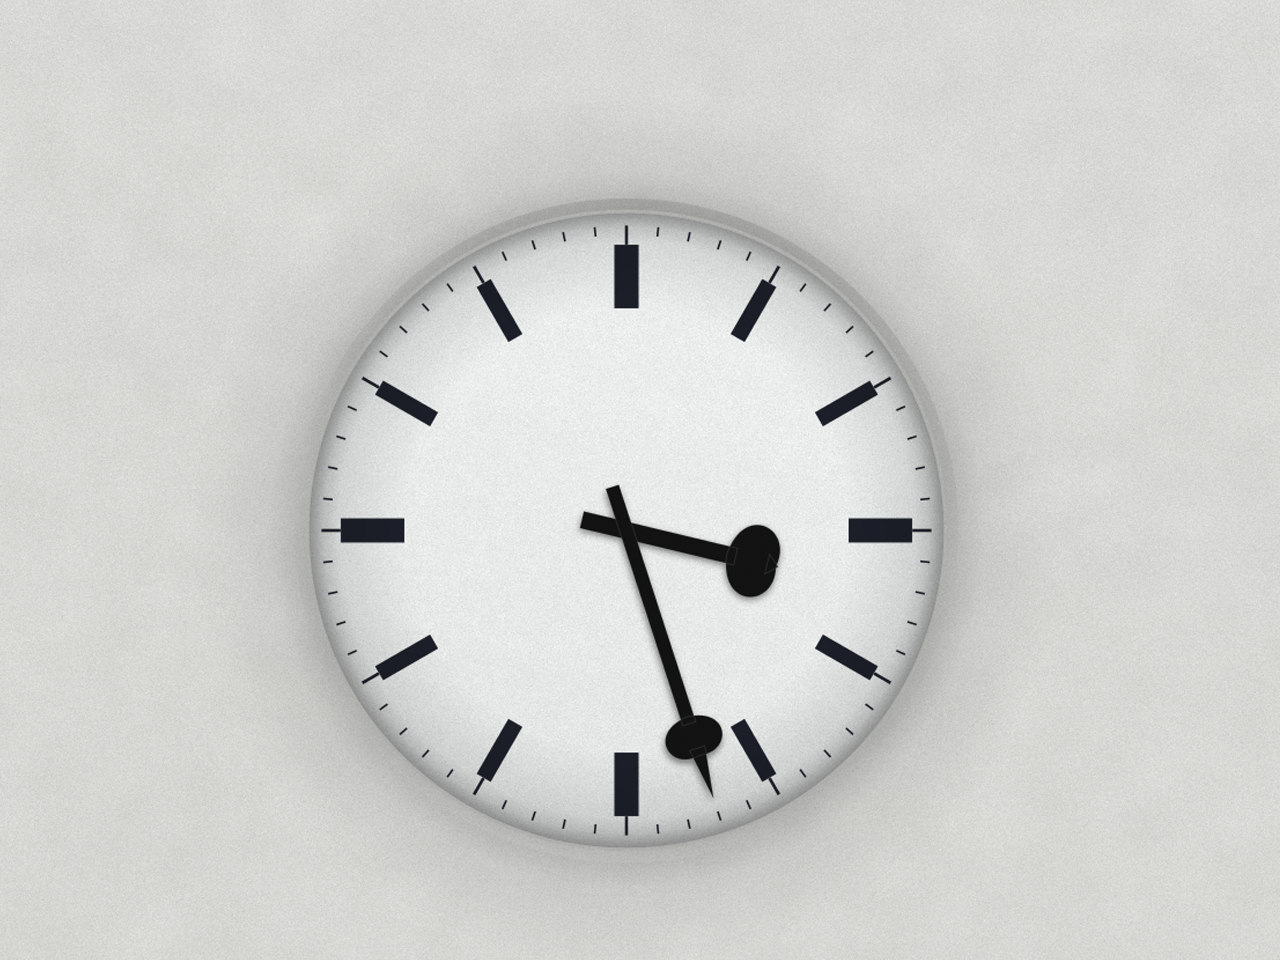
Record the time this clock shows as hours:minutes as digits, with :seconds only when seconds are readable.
3:27
